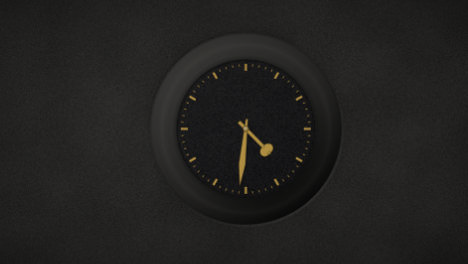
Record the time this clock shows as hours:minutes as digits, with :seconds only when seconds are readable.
4:31
